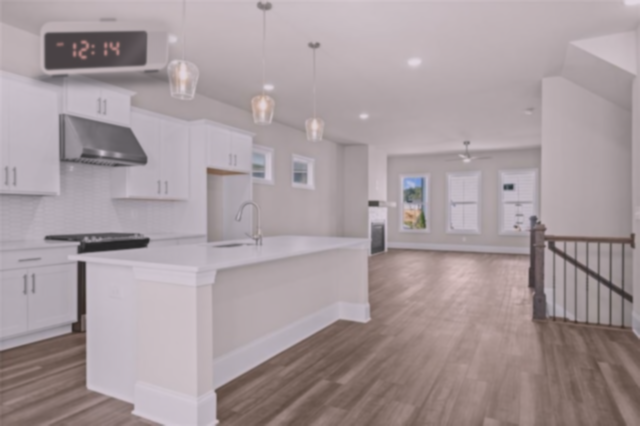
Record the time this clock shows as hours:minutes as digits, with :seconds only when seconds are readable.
12:14
